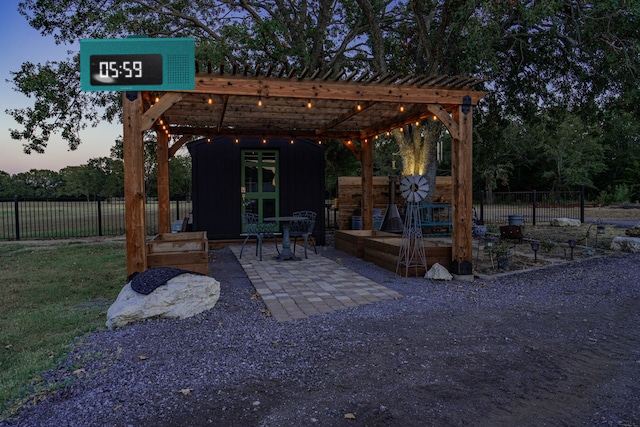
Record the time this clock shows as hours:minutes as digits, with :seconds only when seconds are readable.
5:59
